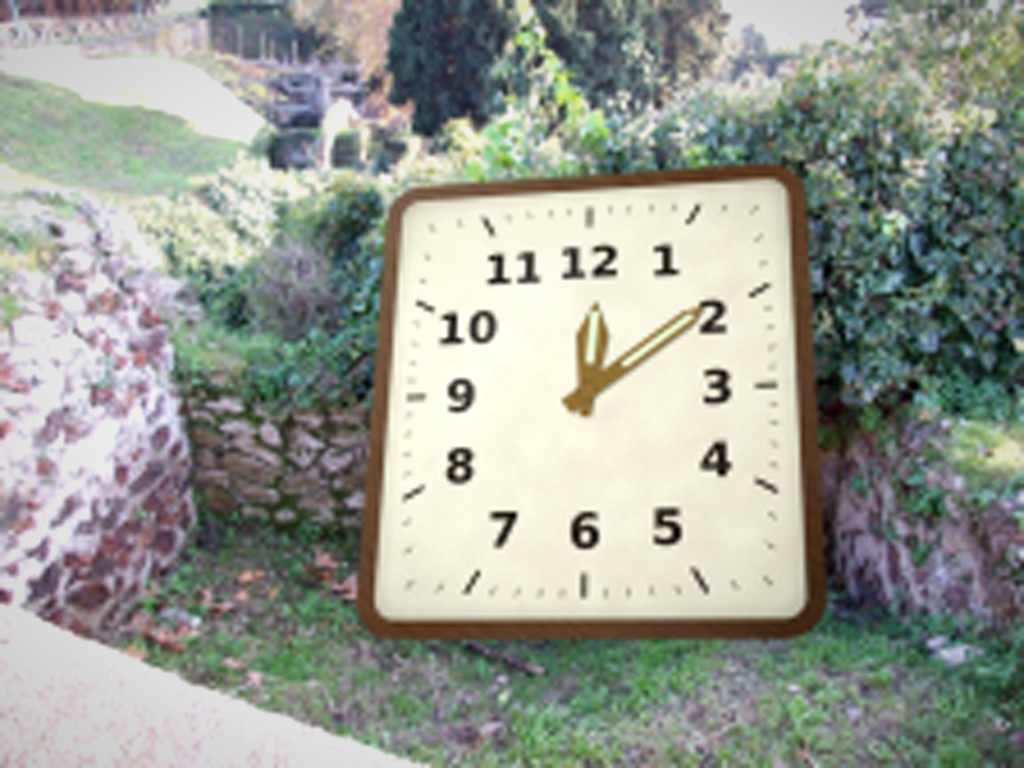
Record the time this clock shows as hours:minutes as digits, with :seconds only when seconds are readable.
12:09
